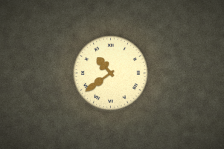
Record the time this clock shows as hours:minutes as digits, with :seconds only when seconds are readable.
10:39
